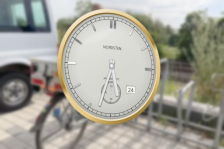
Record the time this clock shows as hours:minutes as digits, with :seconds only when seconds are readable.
5:33
